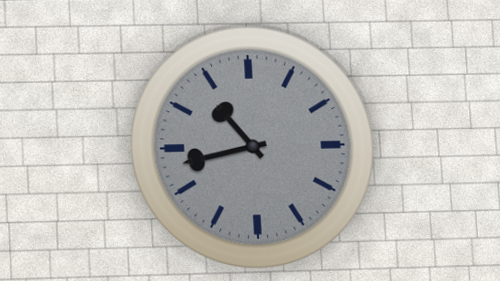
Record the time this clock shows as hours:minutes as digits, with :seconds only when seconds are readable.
10:43
